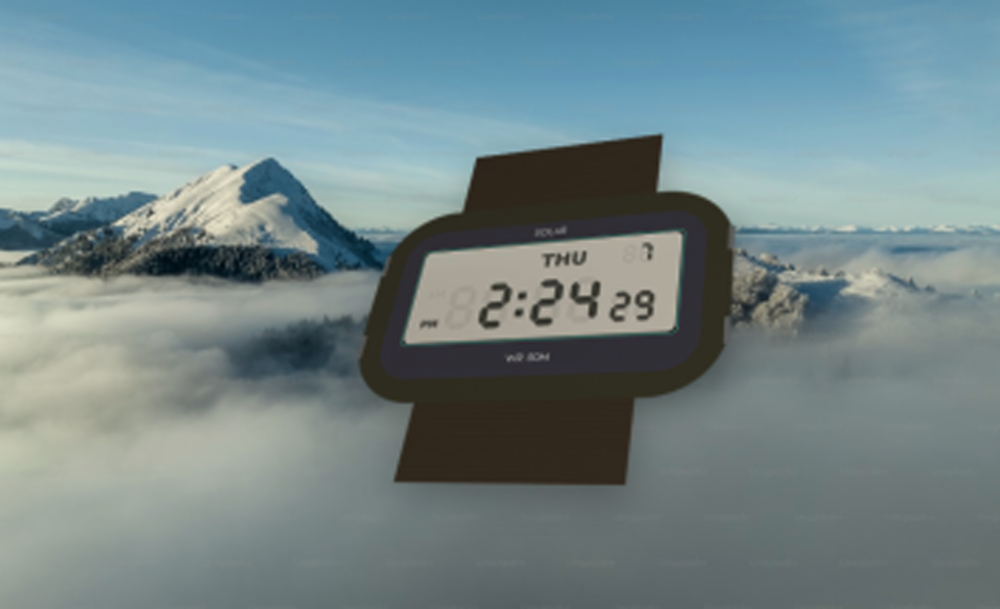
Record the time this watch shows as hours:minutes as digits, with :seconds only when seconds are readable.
2:24:29
